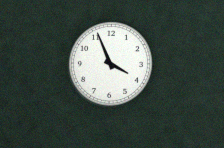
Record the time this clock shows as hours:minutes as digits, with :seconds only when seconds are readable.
3:56
